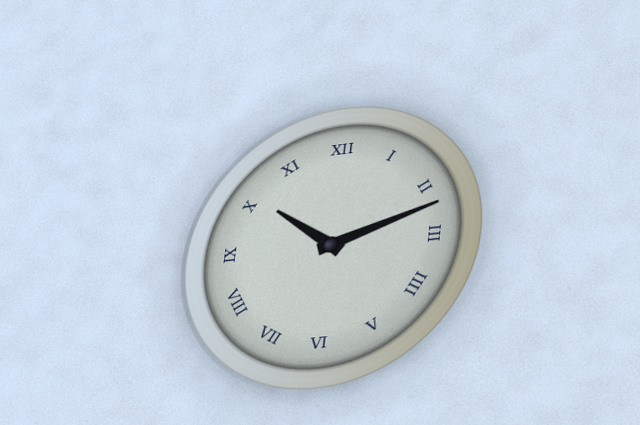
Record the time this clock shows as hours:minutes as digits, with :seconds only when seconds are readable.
10:12
